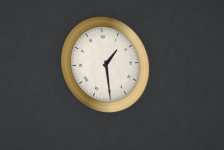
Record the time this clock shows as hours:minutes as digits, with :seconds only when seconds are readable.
1:30
